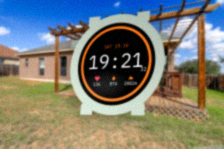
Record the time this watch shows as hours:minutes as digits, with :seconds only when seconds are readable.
19:21
